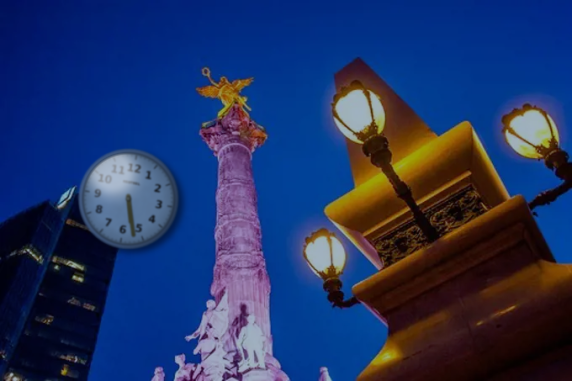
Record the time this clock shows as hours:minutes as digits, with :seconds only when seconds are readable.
5:27
